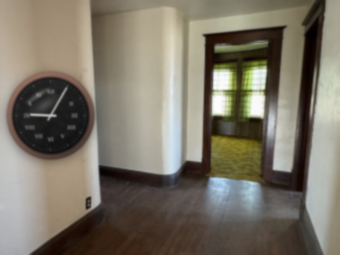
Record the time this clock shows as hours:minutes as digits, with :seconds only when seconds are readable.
9:05
